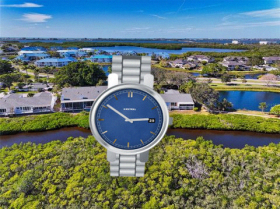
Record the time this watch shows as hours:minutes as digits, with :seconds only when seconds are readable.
2:51
